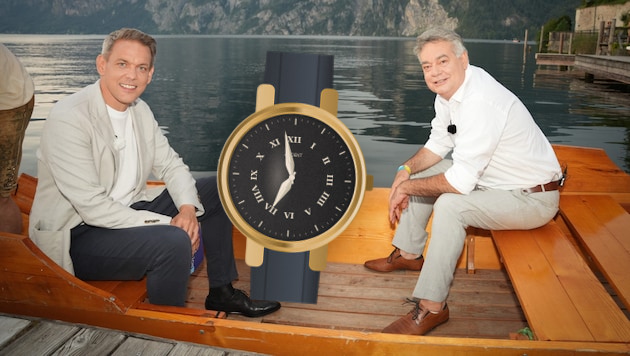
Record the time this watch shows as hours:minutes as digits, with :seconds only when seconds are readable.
6:58
